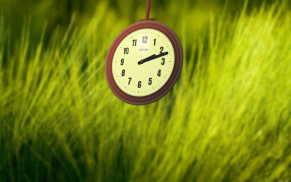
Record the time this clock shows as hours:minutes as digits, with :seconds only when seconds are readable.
2:12
